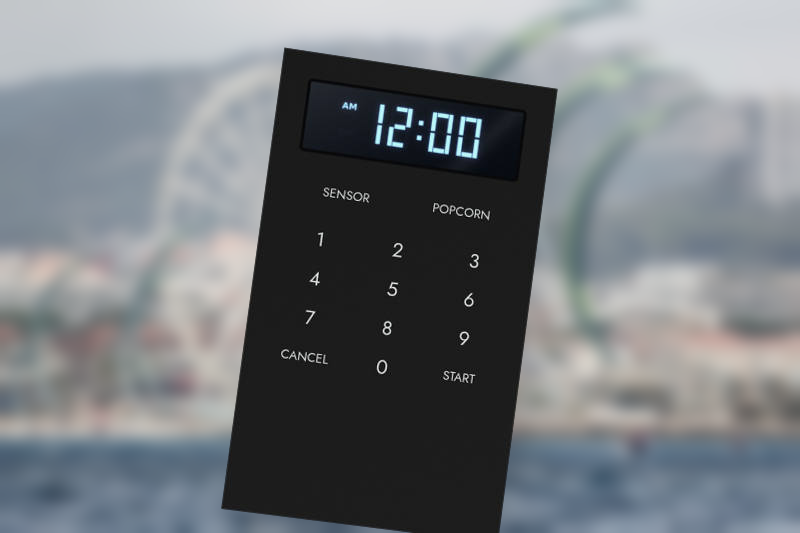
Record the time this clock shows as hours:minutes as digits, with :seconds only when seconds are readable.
12:00
